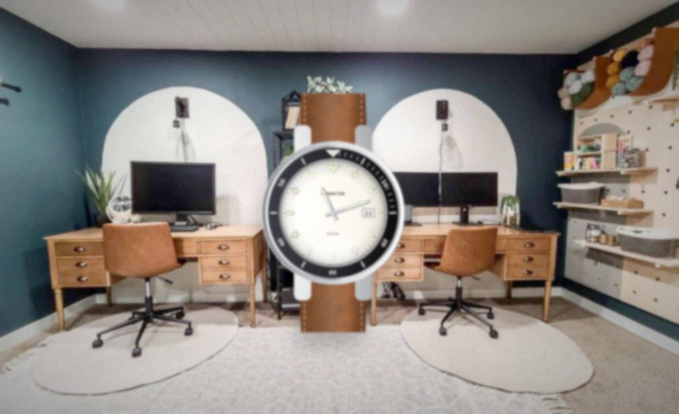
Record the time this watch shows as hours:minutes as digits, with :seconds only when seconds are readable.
11:12
